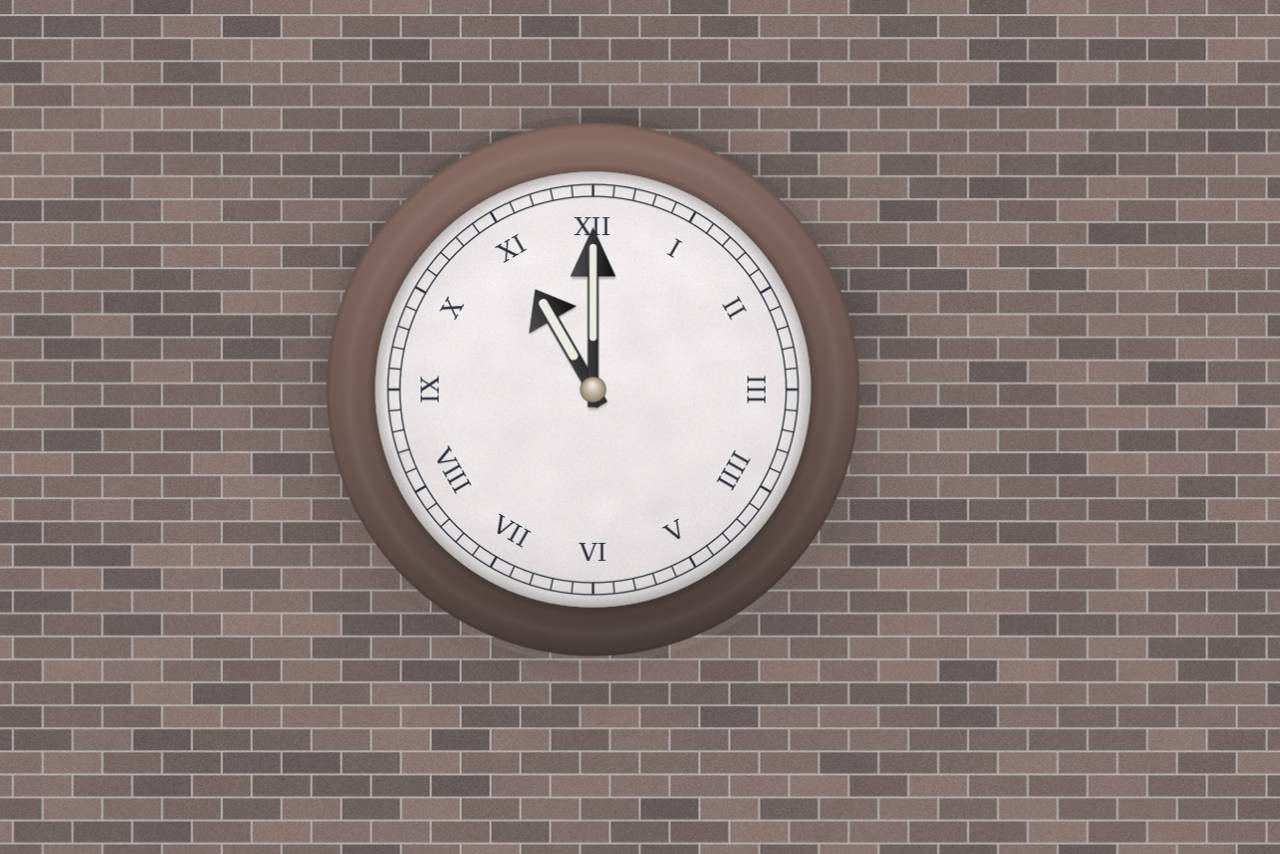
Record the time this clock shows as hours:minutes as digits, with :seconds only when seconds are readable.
11:00
